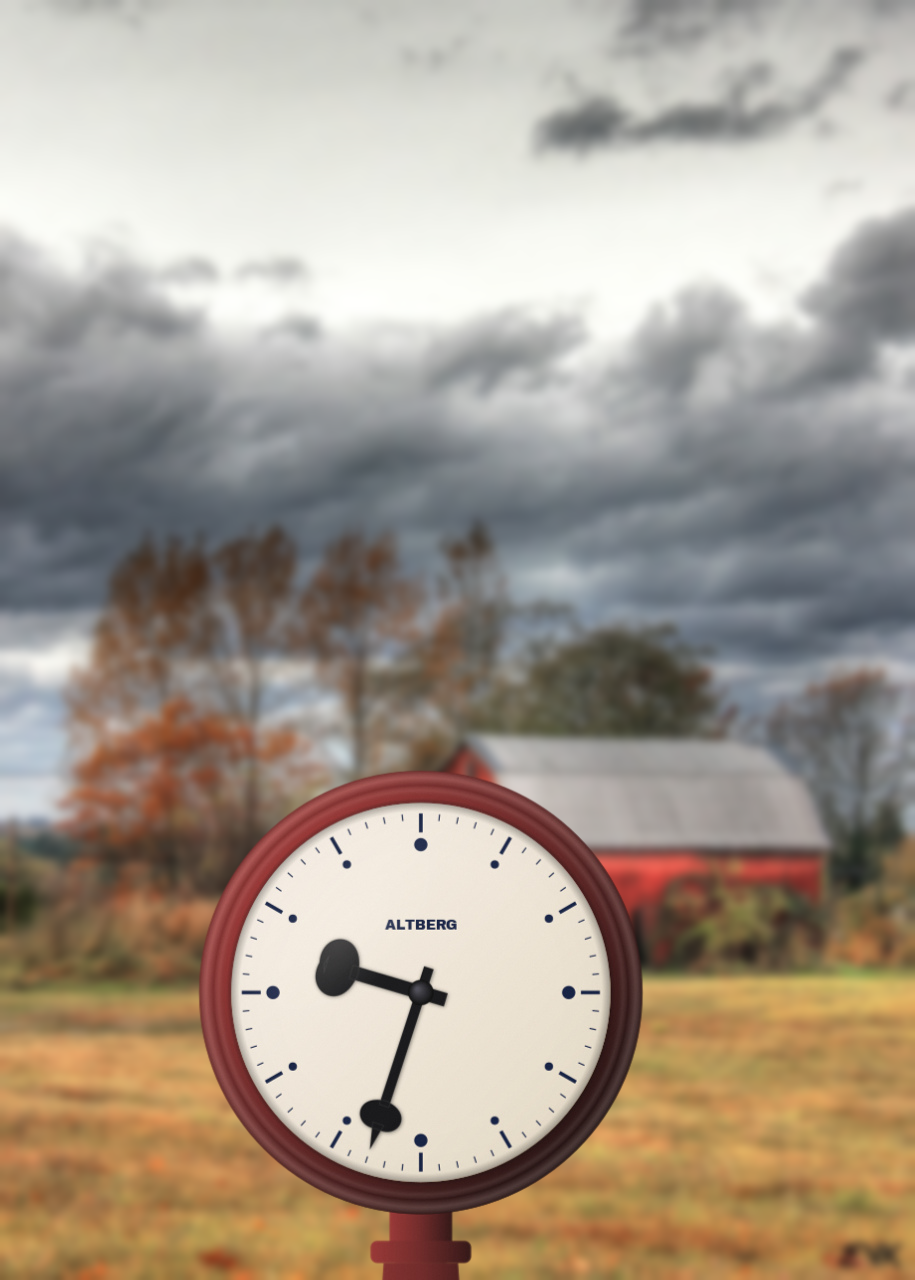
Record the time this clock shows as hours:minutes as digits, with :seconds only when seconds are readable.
9:33
